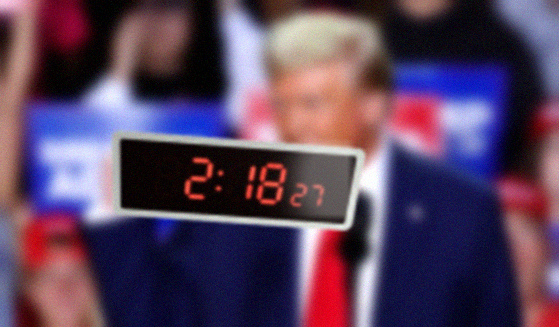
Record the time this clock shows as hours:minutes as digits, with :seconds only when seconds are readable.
2:18:27
